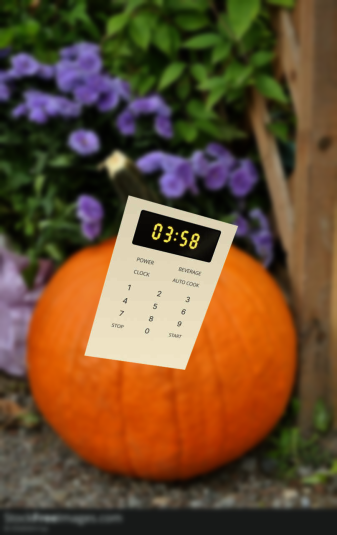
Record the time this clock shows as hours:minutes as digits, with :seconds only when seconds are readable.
3:58
